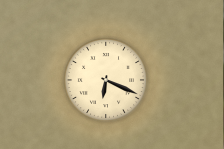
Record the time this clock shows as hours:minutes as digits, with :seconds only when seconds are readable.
6:19
